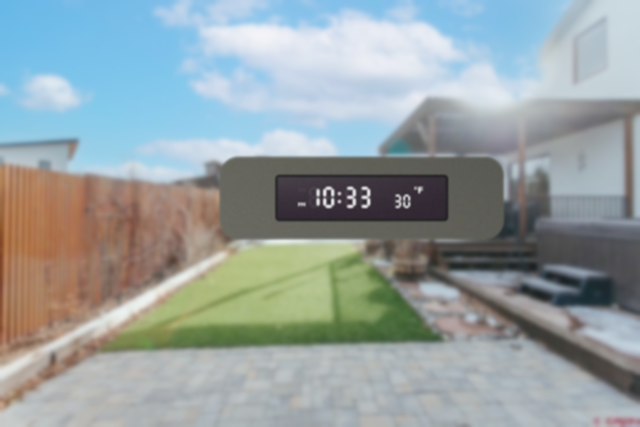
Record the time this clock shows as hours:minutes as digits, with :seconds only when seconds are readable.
10:33
